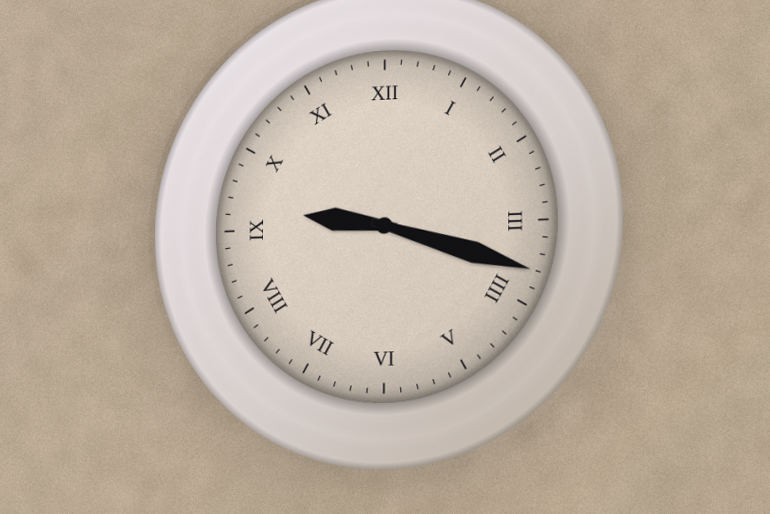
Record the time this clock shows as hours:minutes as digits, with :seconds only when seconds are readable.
9:18
